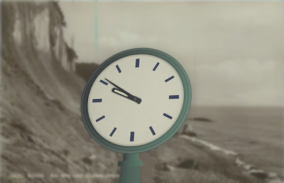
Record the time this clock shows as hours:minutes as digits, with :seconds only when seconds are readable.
9:51
